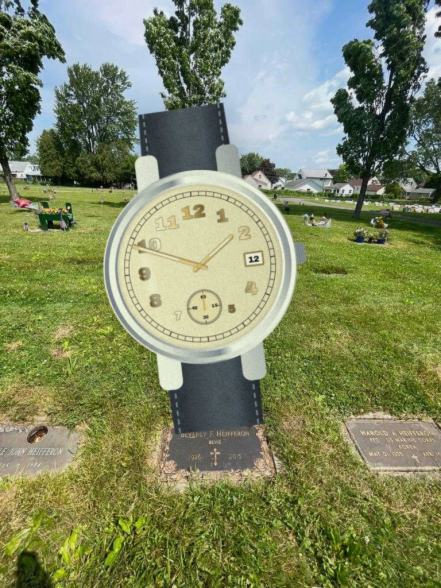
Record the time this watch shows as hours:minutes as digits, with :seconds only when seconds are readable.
1:49
